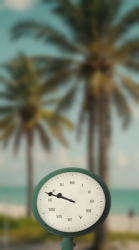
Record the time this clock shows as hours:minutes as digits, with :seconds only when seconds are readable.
9:48
